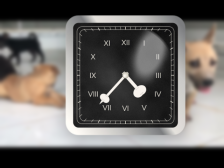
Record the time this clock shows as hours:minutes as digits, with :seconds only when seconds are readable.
4:37
